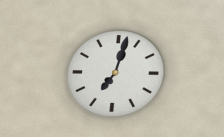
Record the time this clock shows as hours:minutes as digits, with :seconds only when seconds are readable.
7:02
